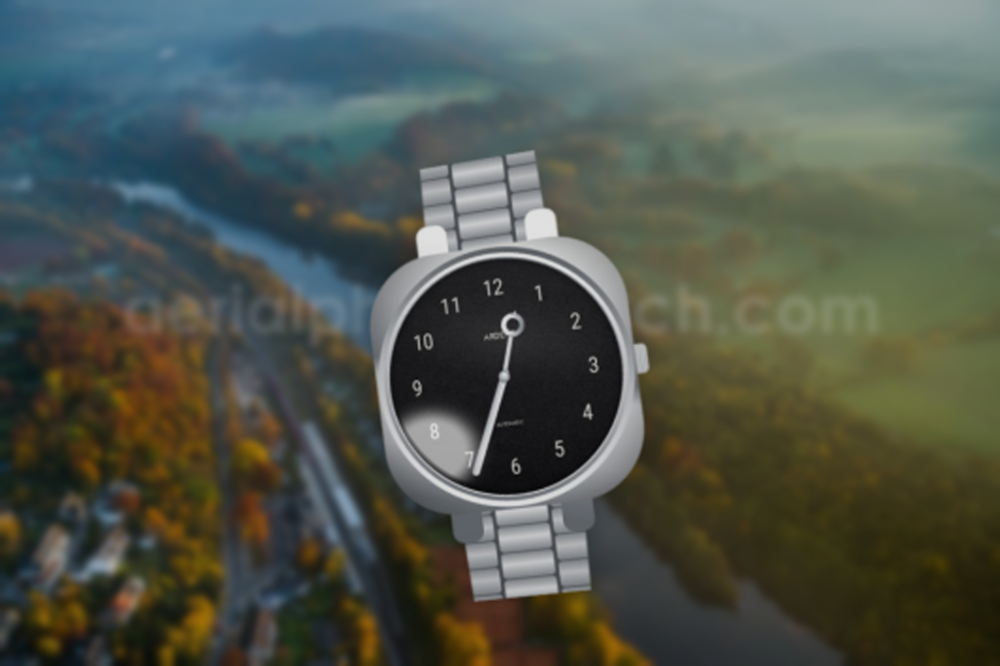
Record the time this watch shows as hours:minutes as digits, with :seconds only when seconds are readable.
12:34
